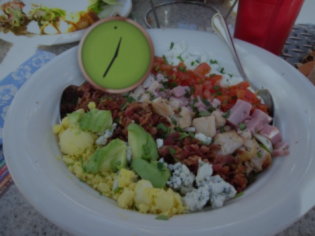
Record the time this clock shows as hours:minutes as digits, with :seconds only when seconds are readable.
12:35
